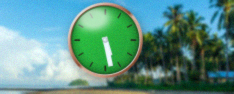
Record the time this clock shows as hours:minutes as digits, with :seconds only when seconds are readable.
5:28
